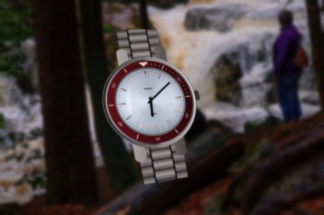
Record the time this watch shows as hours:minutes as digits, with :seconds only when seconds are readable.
6:09
